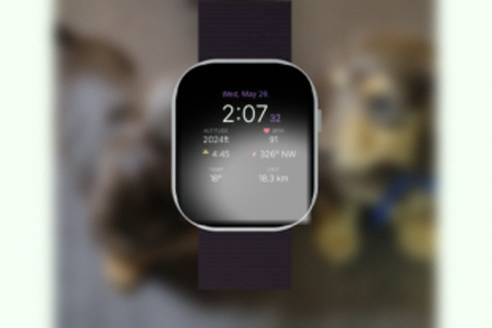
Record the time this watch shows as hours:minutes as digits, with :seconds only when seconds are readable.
2:07
